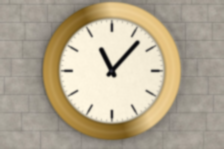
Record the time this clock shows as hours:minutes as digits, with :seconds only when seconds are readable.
11:07
